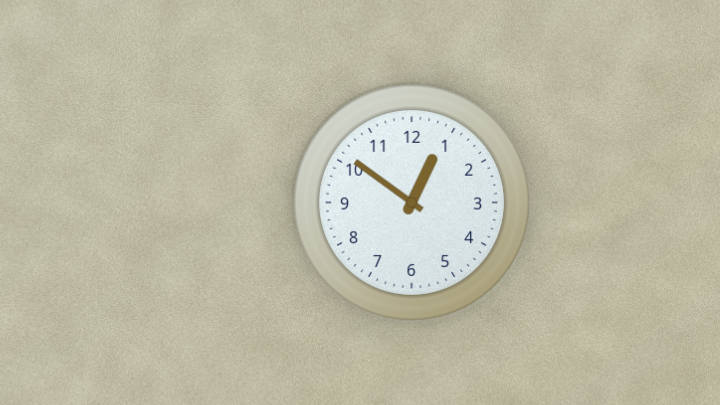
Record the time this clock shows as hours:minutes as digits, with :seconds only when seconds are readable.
12:51
